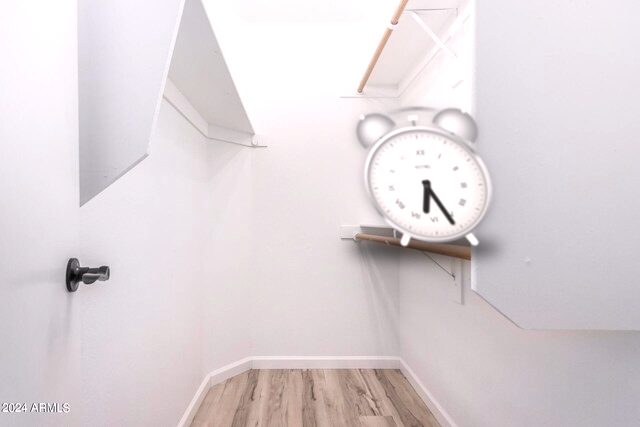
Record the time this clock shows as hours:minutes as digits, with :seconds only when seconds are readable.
6:26
